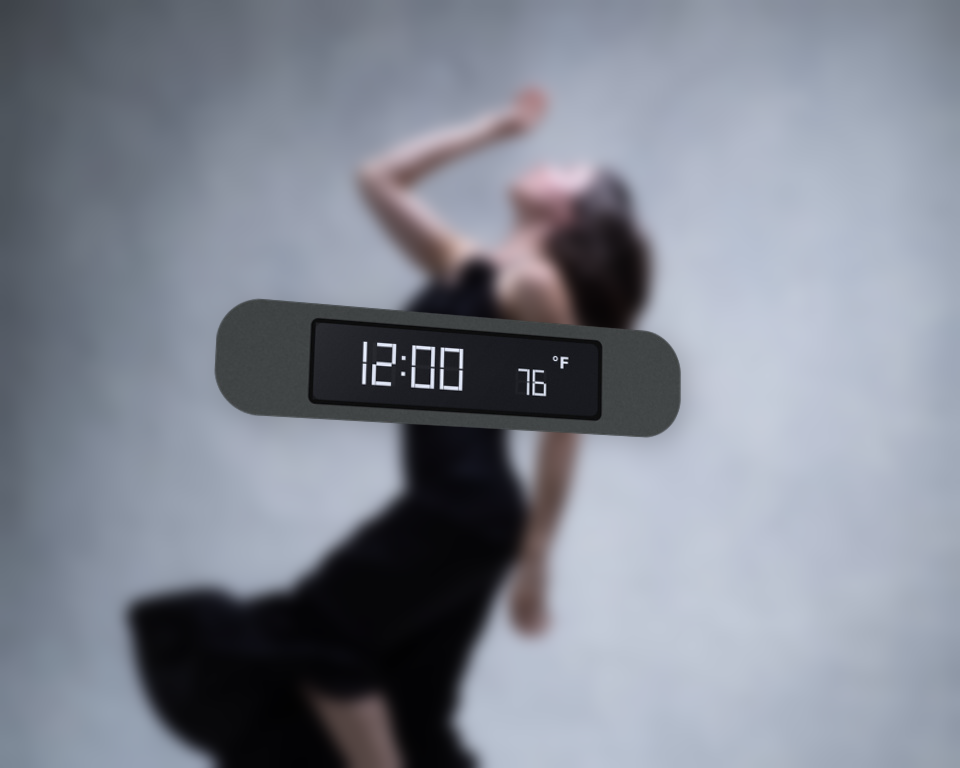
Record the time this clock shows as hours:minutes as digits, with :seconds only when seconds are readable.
12:00
